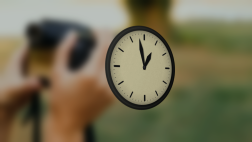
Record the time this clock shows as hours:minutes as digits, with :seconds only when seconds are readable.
12:58
